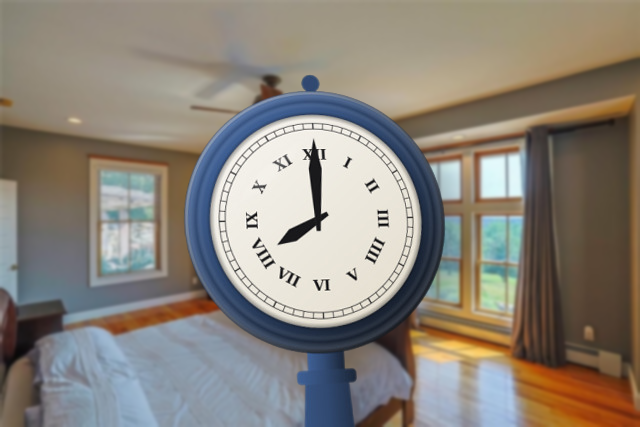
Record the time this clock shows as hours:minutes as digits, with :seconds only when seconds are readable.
8:00
